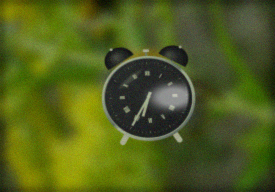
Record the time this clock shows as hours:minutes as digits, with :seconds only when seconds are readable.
6:35
